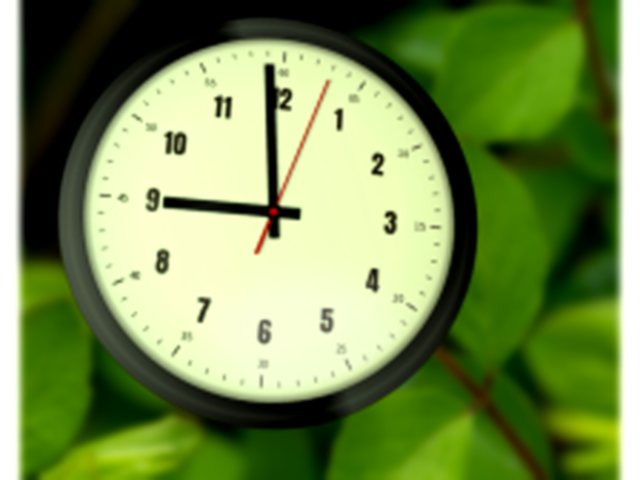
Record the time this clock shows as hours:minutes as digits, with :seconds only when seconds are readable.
8:59:03
